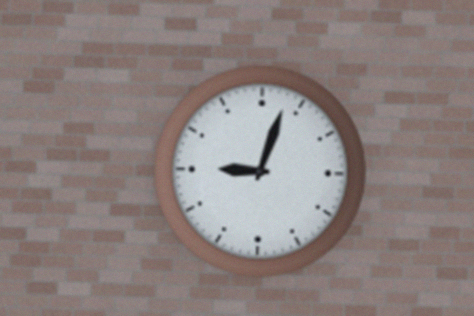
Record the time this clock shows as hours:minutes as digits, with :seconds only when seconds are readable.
9:03
